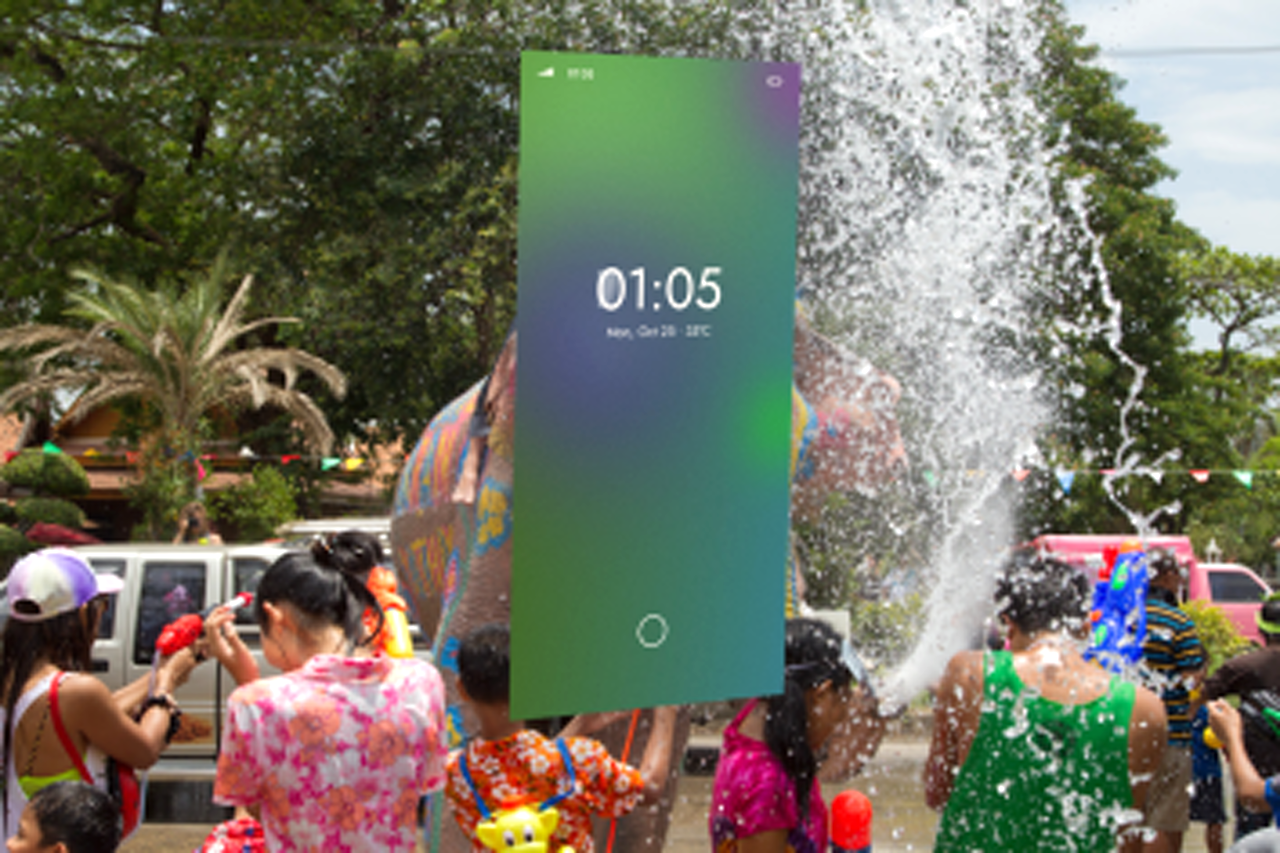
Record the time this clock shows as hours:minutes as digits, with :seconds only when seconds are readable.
1:05
